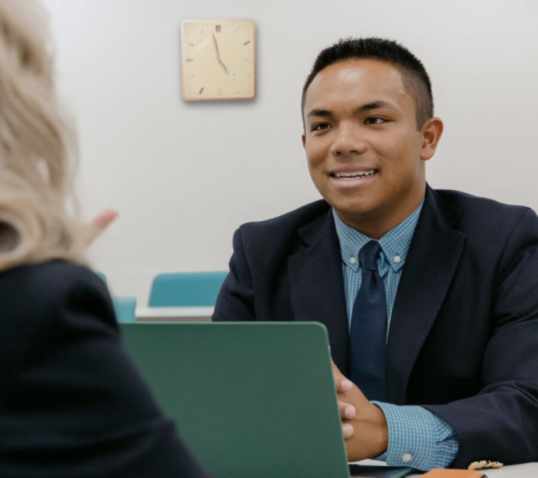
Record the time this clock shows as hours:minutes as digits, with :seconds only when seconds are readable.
4:58
